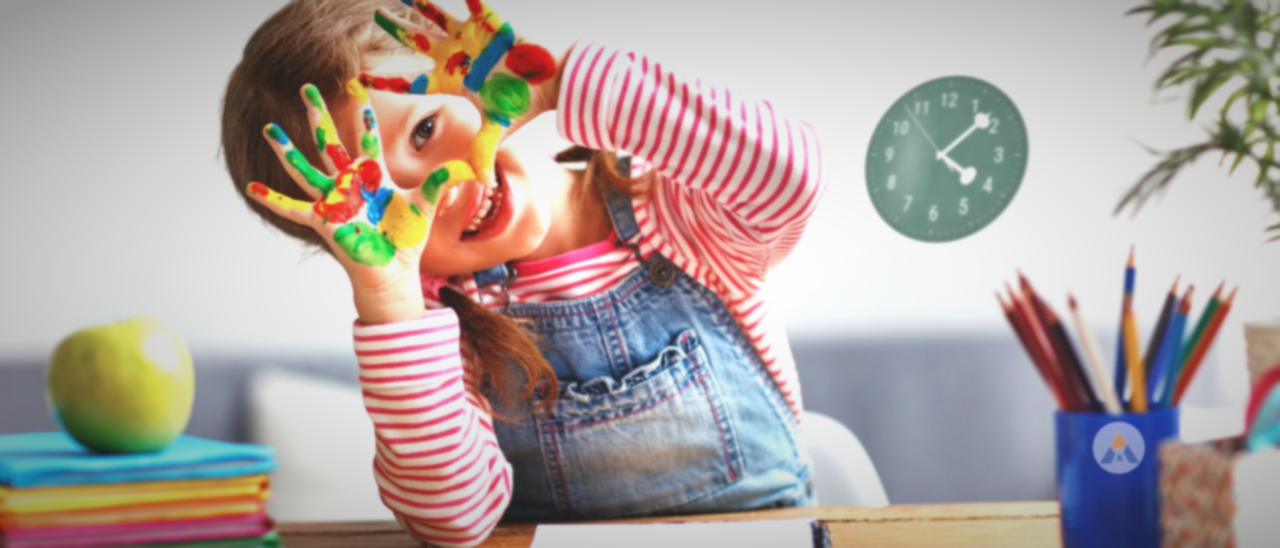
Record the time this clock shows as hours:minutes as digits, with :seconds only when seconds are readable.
4:07:53
